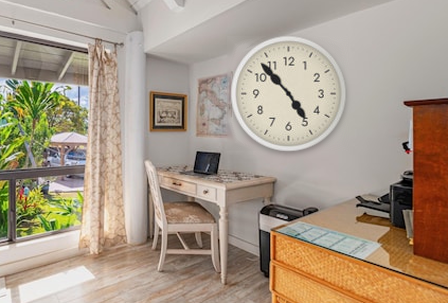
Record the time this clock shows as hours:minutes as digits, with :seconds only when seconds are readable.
4:53
